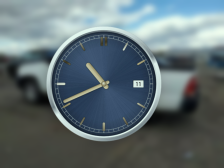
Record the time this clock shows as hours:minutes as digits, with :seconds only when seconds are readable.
10:41
